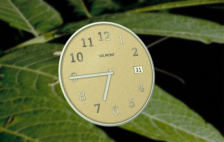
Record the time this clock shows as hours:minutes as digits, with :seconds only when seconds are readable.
6:45
